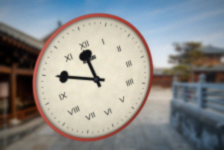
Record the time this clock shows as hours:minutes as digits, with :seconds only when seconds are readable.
11:50
